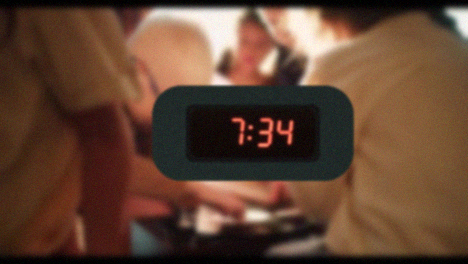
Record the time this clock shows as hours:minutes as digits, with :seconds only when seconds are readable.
7:34
